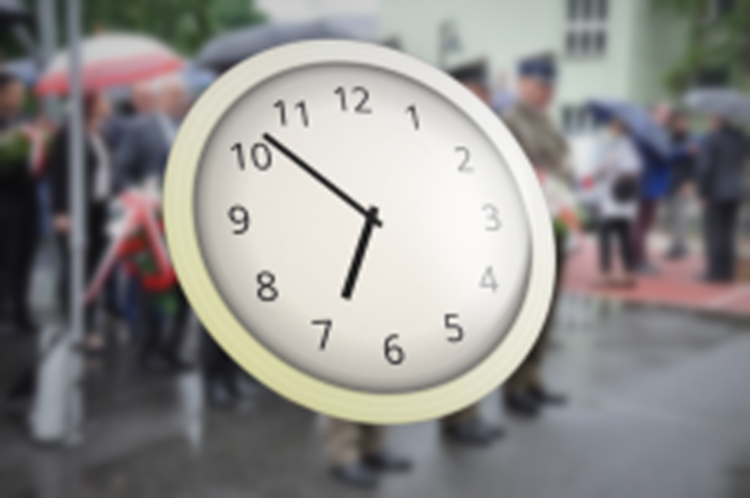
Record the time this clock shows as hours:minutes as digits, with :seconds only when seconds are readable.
6:52
